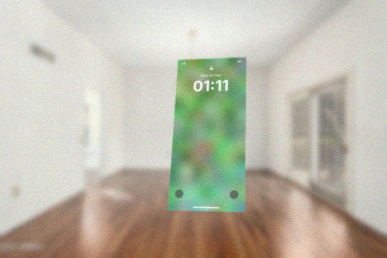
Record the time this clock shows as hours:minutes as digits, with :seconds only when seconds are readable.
1:11
